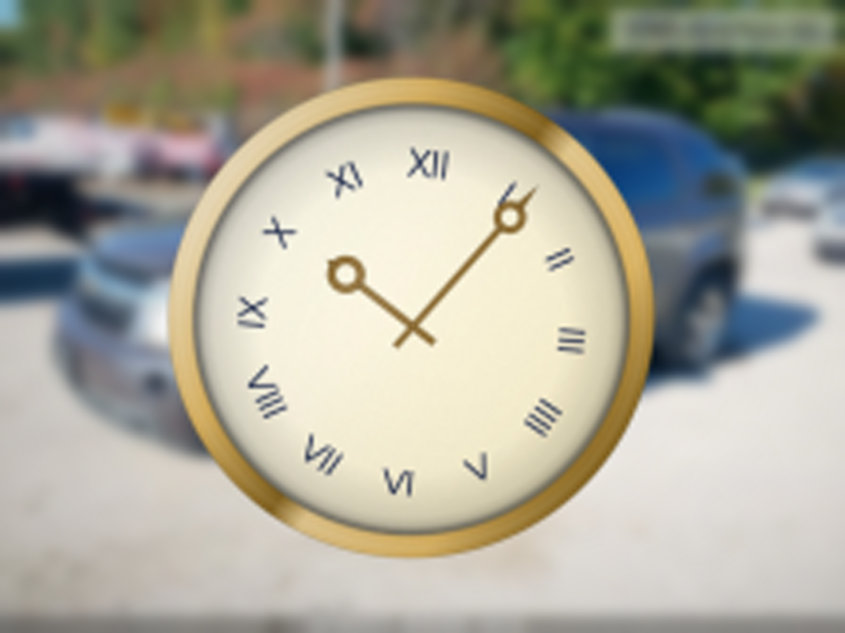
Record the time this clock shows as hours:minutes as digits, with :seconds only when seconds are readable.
10:06
